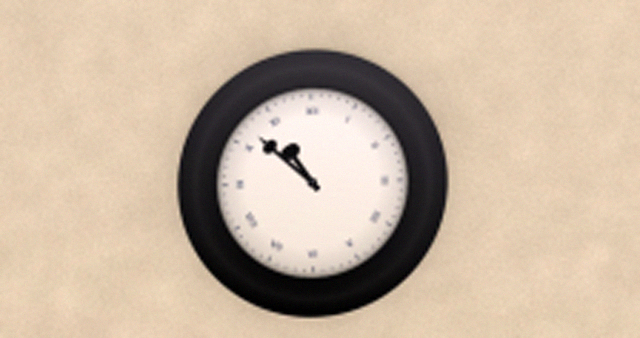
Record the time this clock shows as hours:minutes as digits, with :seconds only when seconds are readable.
10:52
